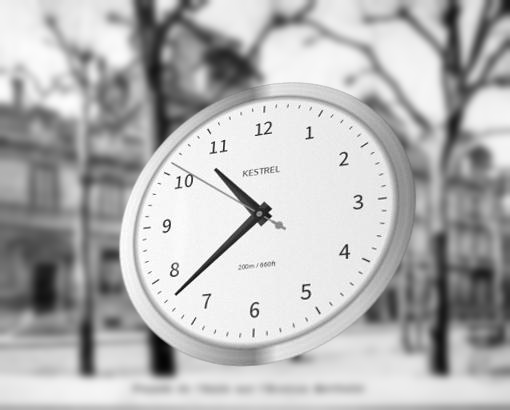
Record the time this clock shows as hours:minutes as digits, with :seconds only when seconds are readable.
10:37:51
